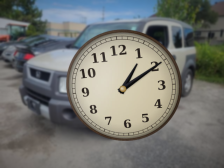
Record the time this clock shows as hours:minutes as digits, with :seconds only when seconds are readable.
1:10
